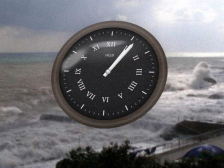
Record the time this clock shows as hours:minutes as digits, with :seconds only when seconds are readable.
1:06
